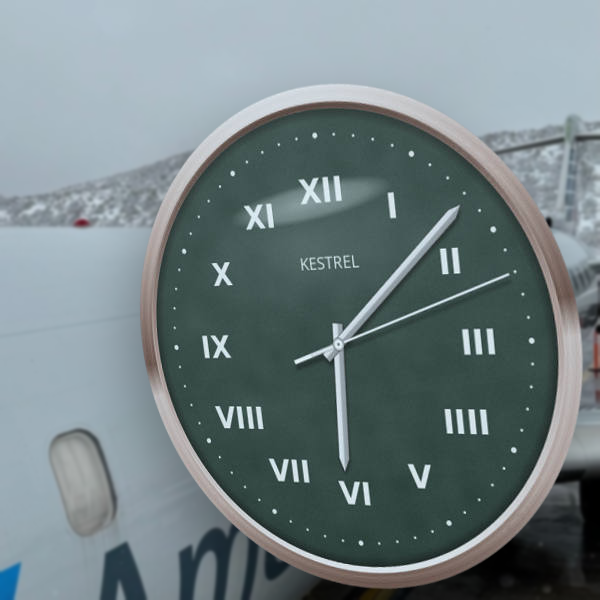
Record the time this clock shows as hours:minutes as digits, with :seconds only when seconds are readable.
6:08:12
